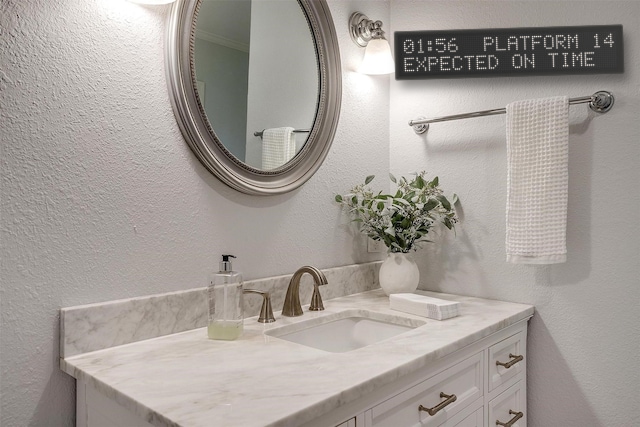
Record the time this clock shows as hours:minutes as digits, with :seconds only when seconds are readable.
1:56
